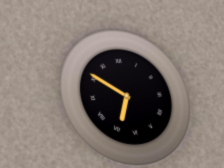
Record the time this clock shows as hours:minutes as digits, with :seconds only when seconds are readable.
6:51
